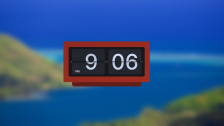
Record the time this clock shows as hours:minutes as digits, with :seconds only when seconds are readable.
9:06
